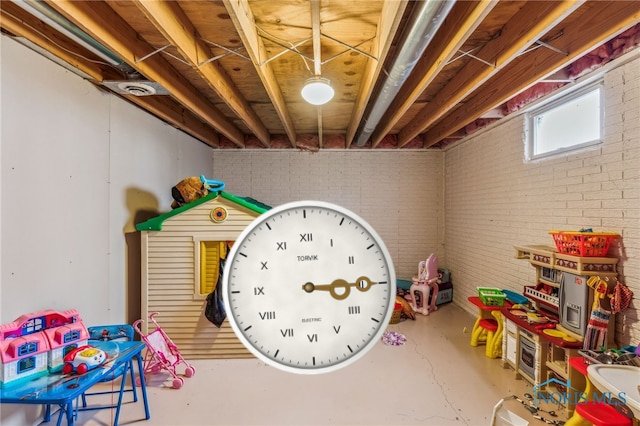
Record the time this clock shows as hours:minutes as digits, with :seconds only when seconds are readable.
3:15
